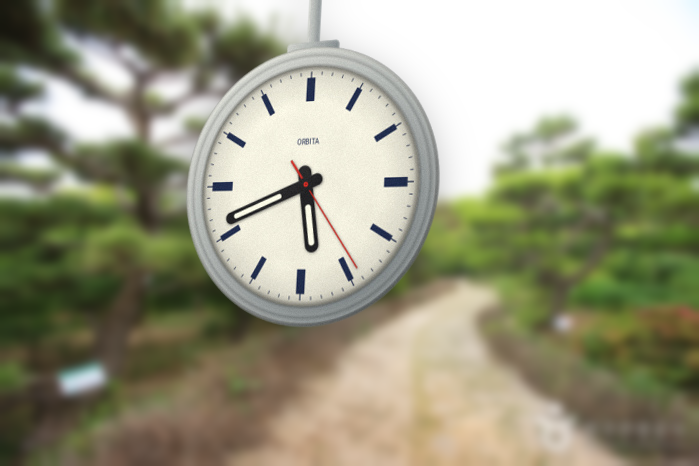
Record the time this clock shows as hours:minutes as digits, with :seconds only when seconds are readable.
5:41:24
